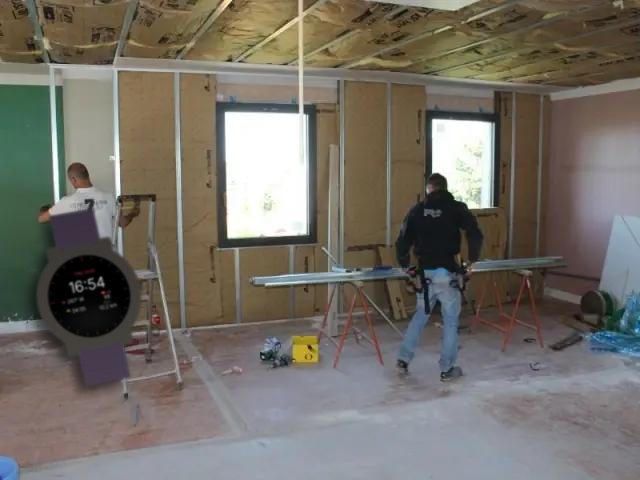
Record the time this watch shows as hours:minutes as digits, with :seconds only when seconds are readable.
16:54
